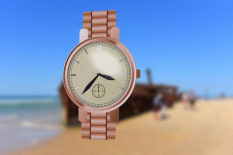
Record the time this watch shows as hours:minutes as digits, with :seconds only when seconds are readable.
3:37
